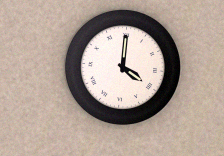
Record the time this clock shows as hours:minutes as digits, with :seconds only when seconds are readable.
4:00
